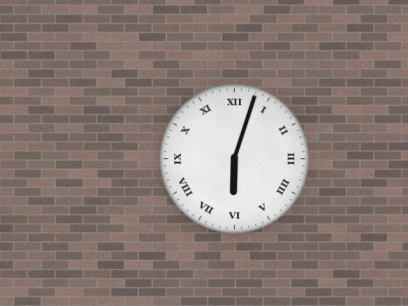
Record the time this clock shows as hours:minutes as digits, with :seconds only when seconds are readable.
6:03
